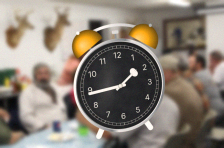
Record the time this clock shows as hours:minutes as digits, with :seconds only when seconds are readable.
1:44
